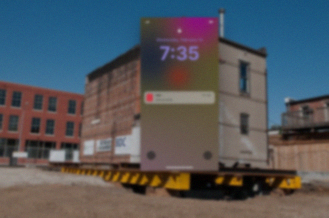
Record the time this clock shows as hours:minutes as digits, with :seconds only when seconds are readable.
7:35
